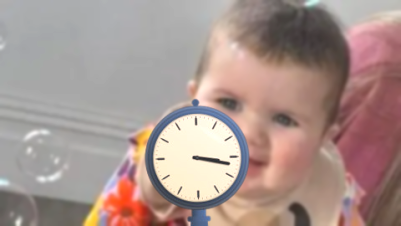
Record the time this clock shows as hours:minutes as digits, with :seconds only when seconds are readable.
3:17
